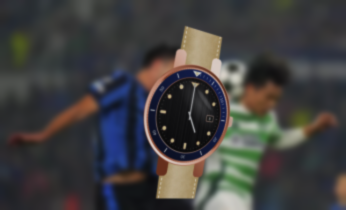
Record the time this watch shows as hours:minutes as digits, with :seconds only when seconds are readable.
5:00
